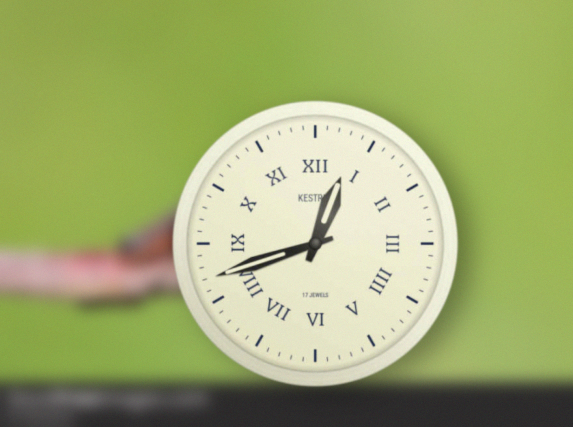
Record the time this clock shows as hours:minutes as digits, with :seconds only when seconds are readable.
12:42
